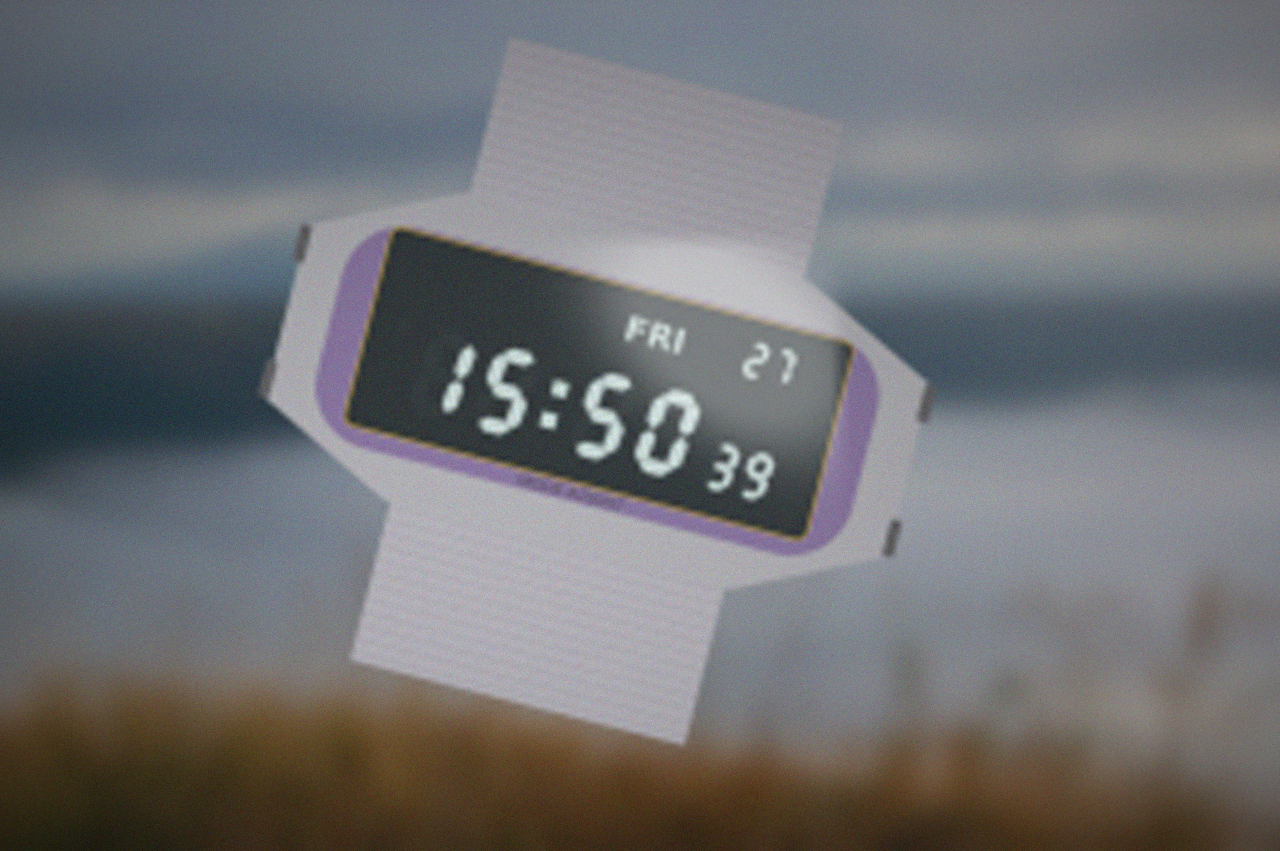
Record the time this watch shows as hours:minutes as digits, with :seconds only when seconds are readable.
15:50:39
